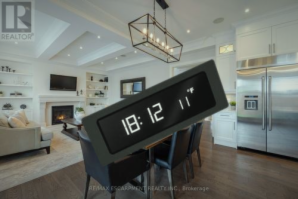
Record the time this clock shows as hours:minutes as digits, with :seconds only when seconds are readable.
18:12
